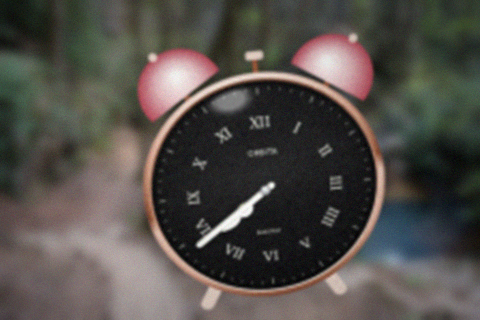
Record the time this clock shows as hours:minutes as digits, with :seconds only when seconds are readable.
7:39
